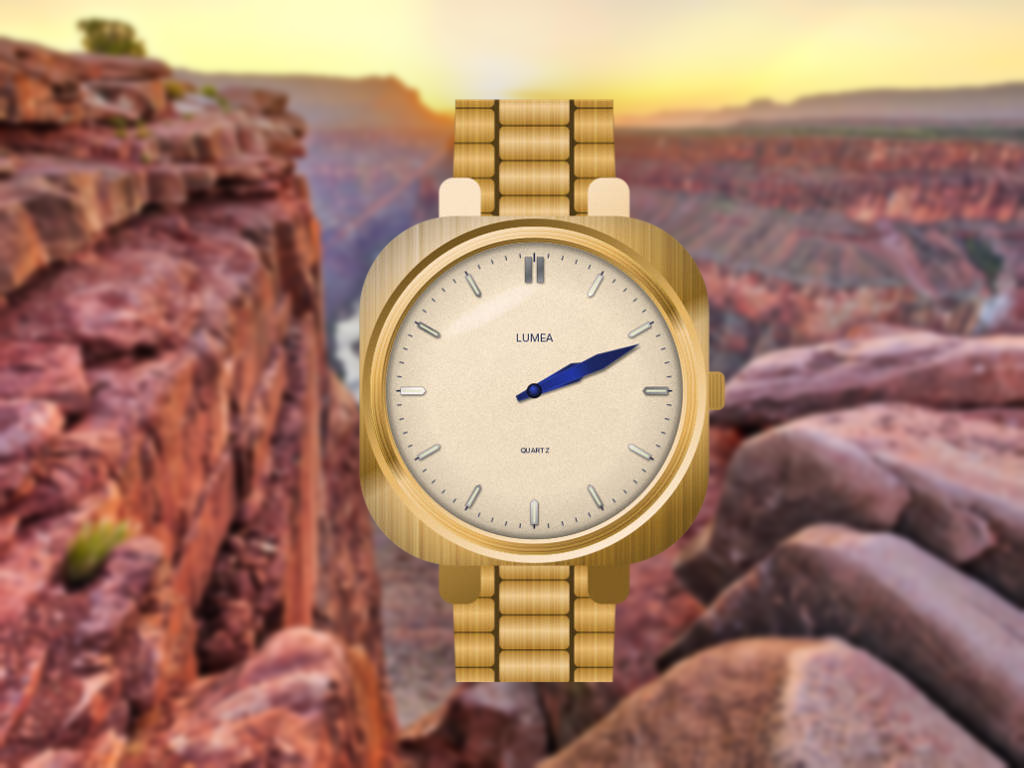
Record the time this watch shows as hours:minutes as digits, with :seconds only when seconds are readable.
2:11
